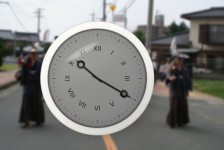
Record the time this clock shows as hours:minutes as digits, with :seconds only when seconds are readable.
10:20
